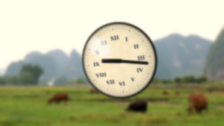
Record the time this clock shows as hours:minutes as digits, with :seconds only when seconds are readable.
9:17
